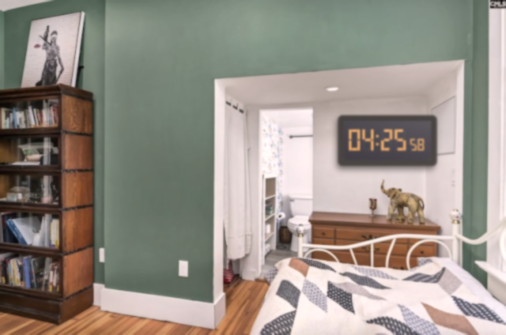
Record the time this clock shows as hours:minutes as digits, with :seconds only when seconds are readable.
4:25:58
